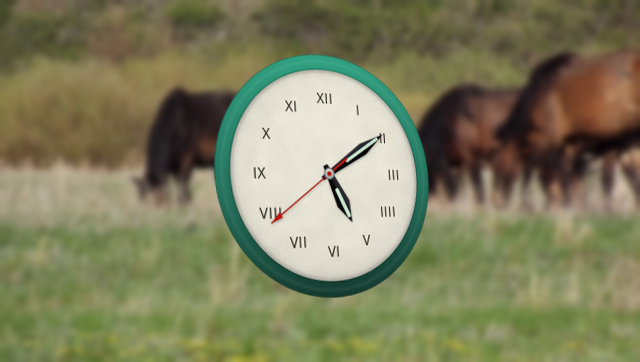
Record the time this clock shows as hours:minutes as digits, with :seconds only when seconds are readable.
5:09:39
